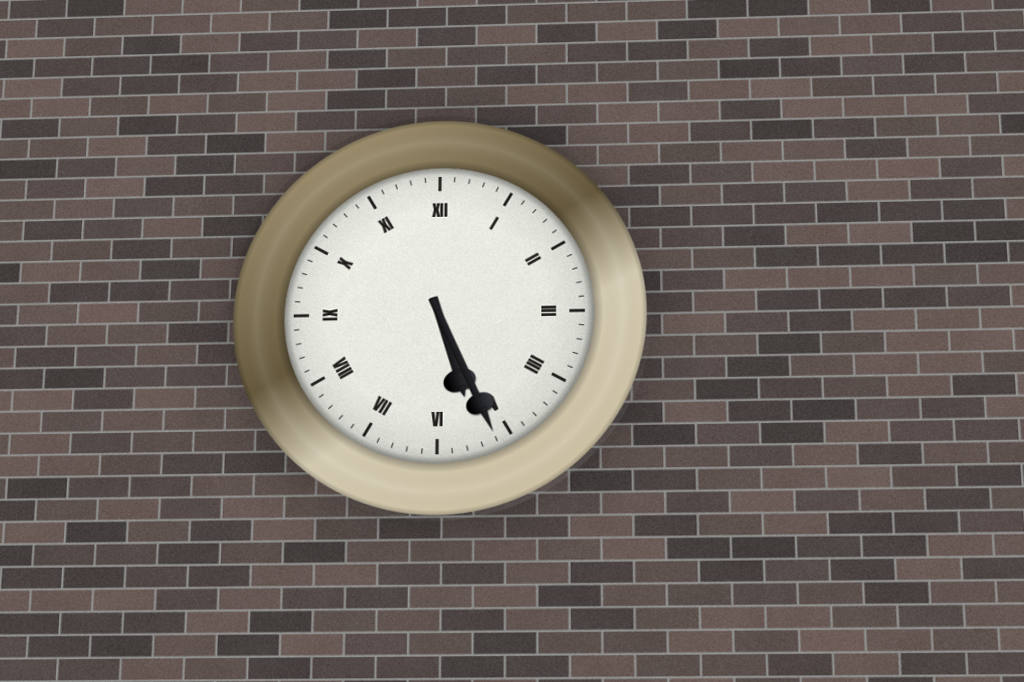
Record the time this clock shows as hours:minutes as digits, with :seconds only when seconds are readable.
5:26
